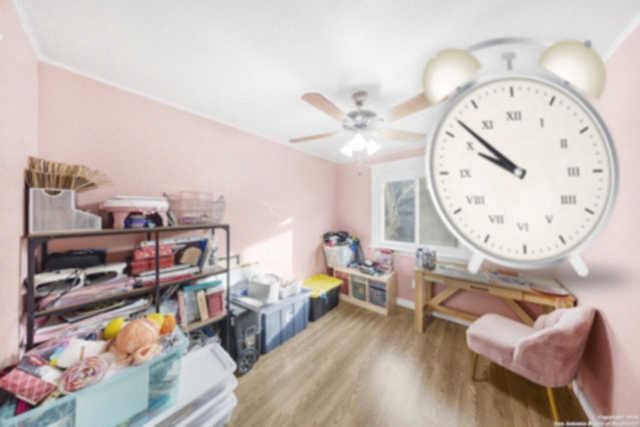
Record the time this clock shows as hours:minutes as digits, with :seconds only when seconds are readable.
9:52
